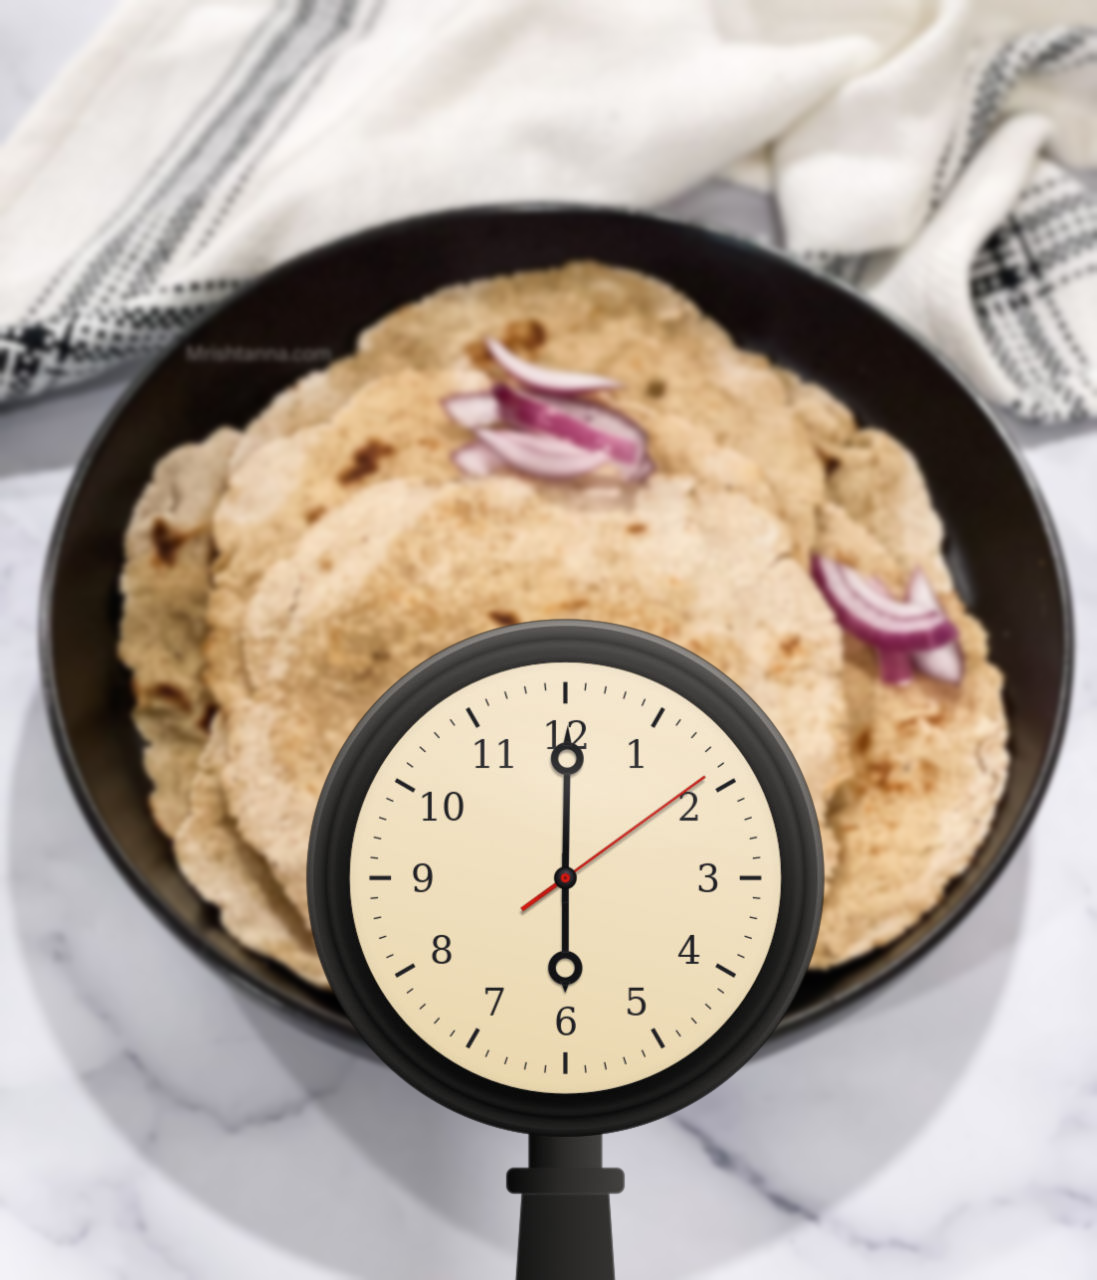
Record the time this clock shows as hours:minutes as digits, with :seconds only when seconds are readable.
6:00:09
